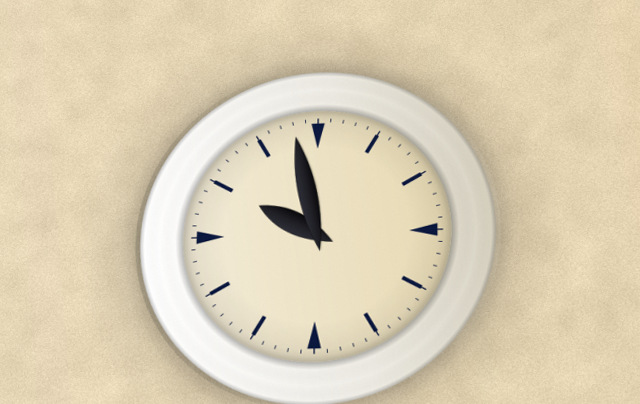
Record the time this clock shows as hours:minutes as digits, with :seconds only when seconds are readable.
9:58
